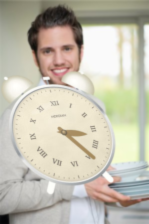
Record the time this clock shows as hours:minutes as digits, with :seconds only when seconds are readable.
3:24
